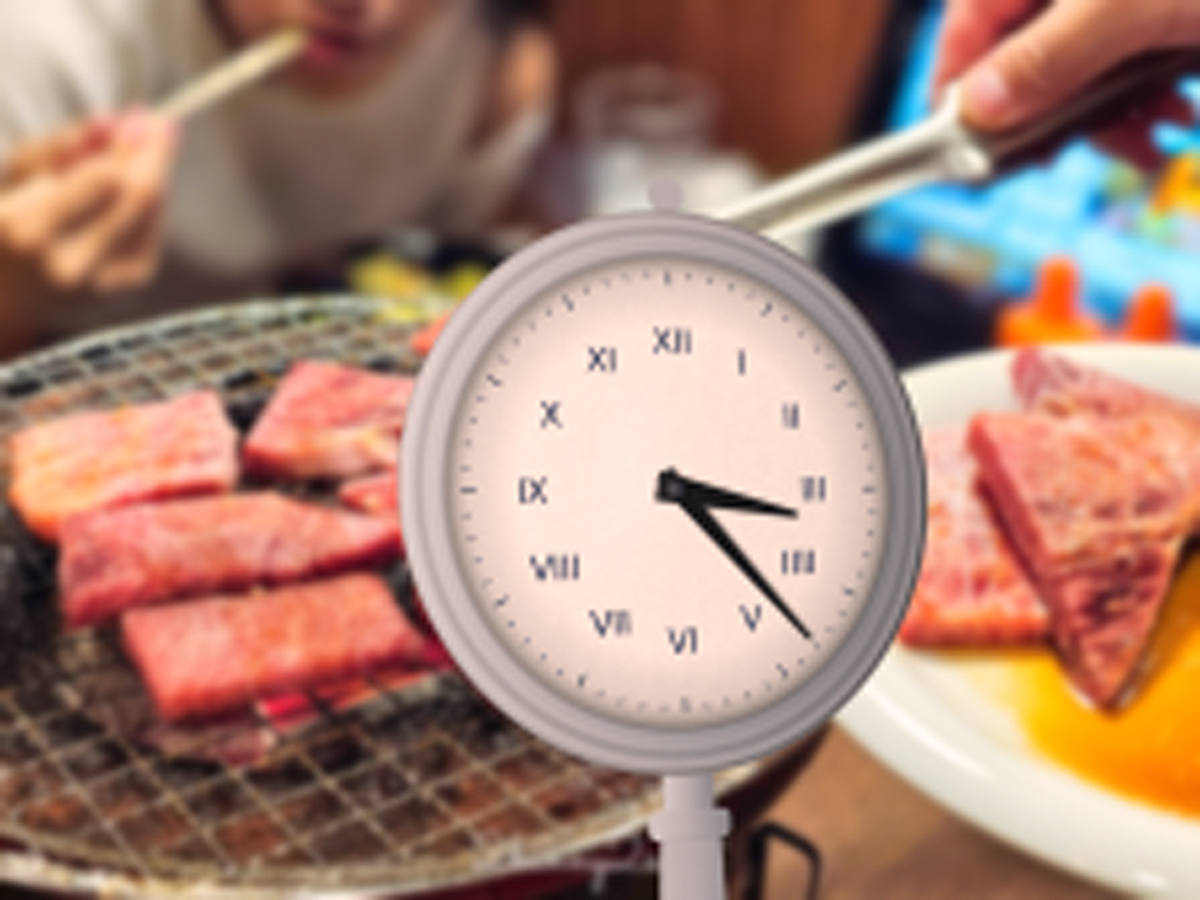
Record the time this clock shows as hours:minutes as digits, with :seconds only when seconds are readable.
3:23
